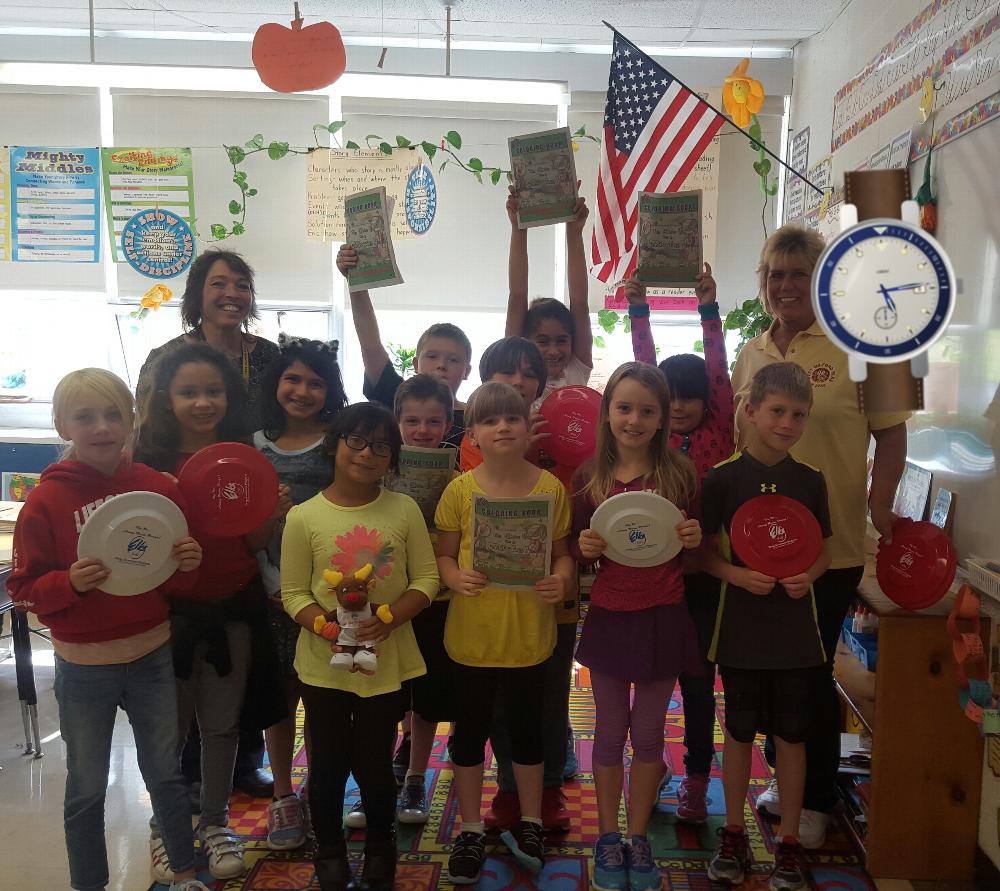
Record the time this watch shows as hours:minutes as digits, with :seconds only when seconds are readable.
5:14
